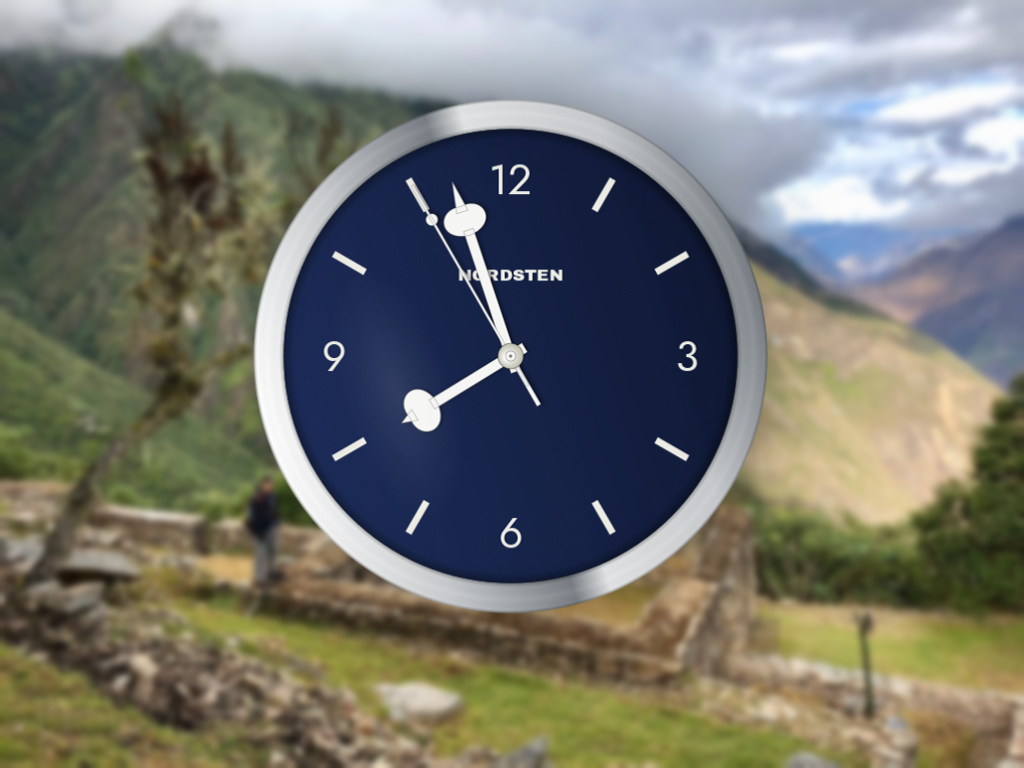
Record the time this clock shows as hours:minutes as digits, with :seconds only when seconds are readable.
7:56:55
